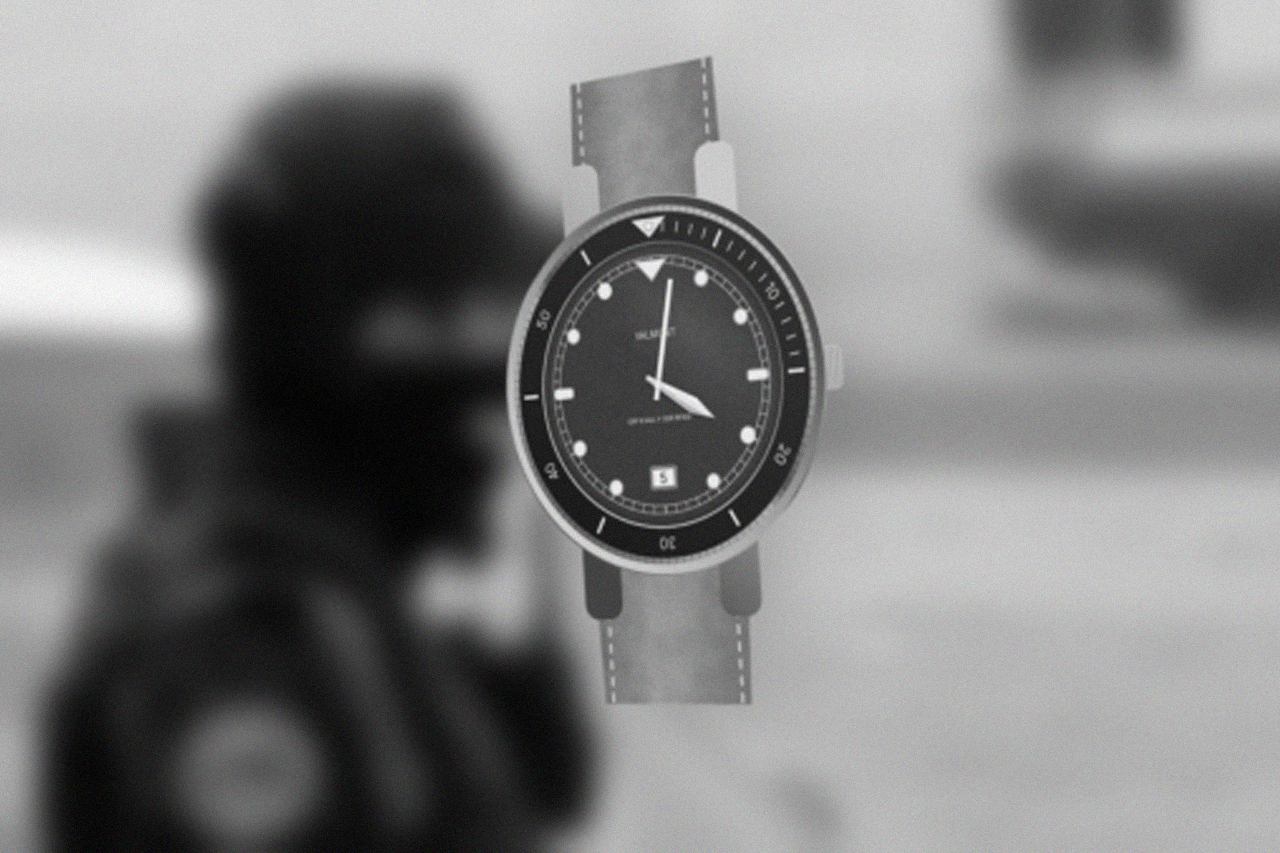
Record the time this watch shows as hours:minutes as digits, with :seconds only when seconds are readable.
4:02
